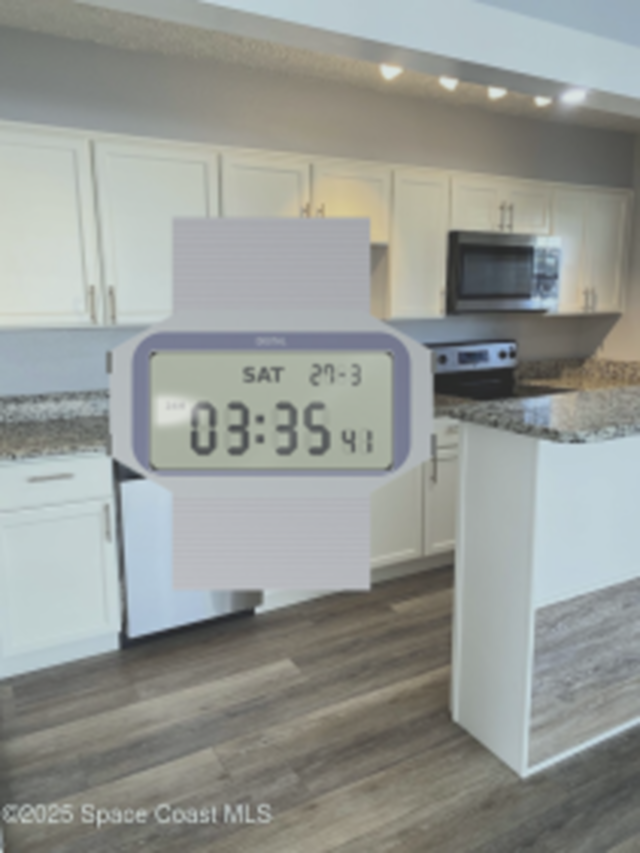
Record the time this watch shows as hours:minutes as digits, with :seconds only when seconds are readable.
3:35:41
